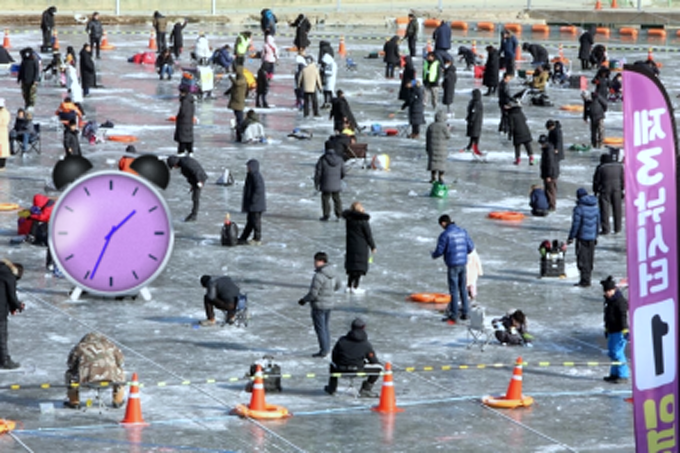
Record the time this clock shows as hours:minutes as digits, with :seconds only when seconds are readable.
1:34
